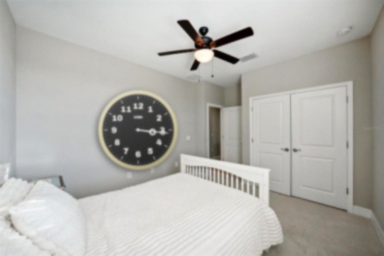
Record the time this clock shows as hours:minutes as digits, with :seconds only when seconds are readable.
3:16
